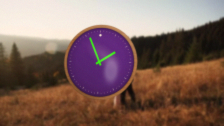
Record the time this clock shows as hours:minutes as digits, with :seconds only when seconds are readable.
1:56
